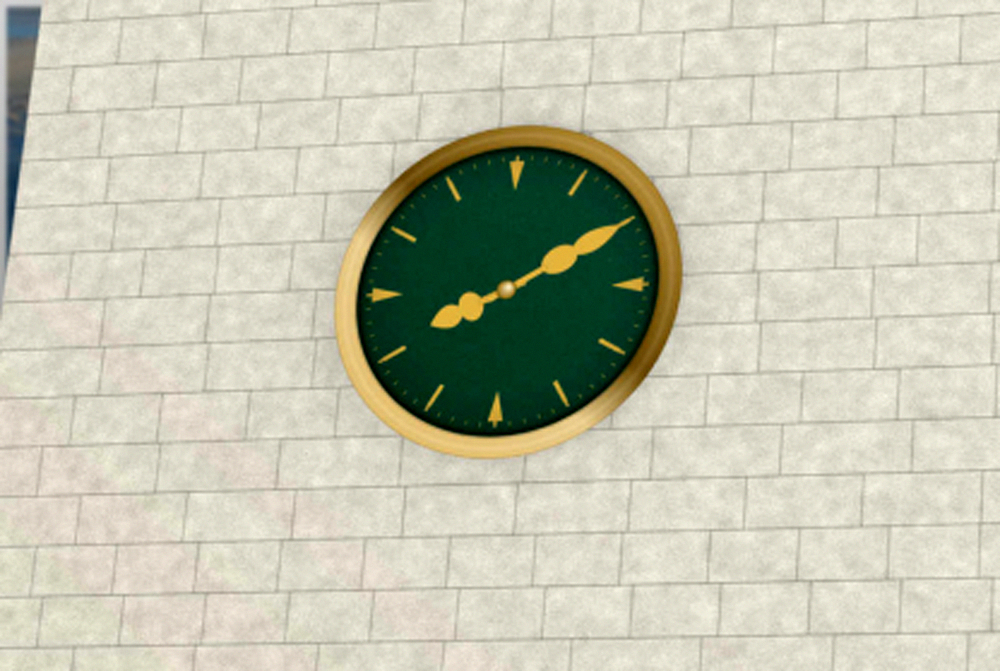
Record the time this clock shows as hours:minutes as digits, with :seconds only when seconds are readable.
8:10
